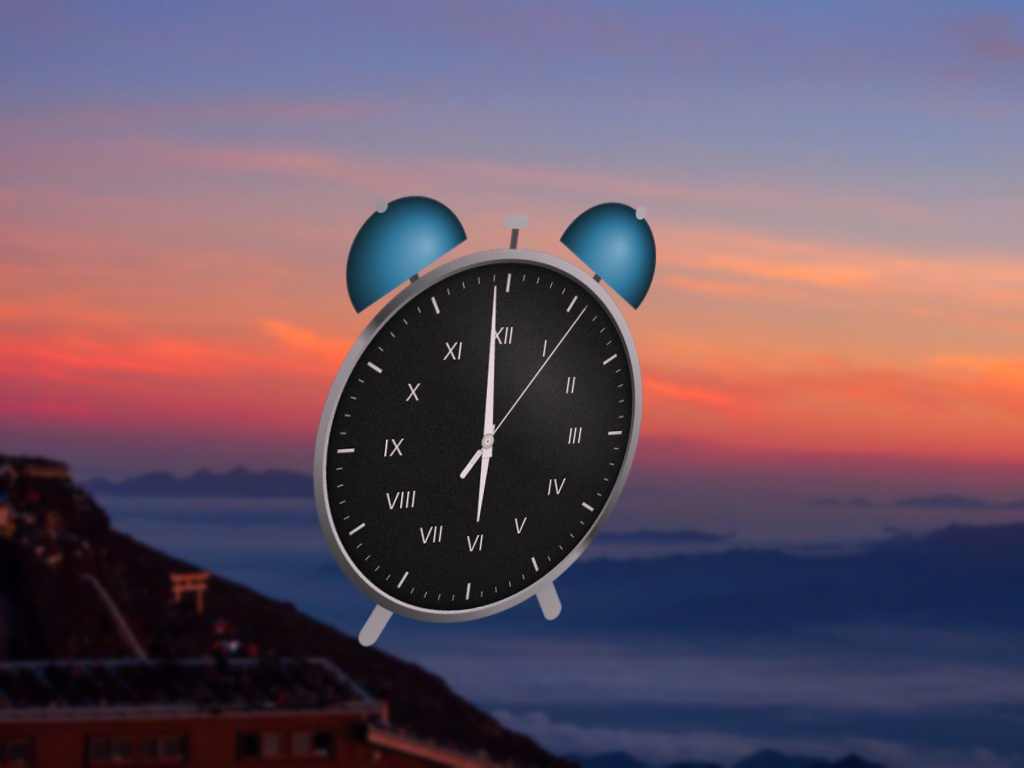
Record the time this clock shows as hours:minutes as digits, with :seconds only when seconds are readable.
5:59:06
